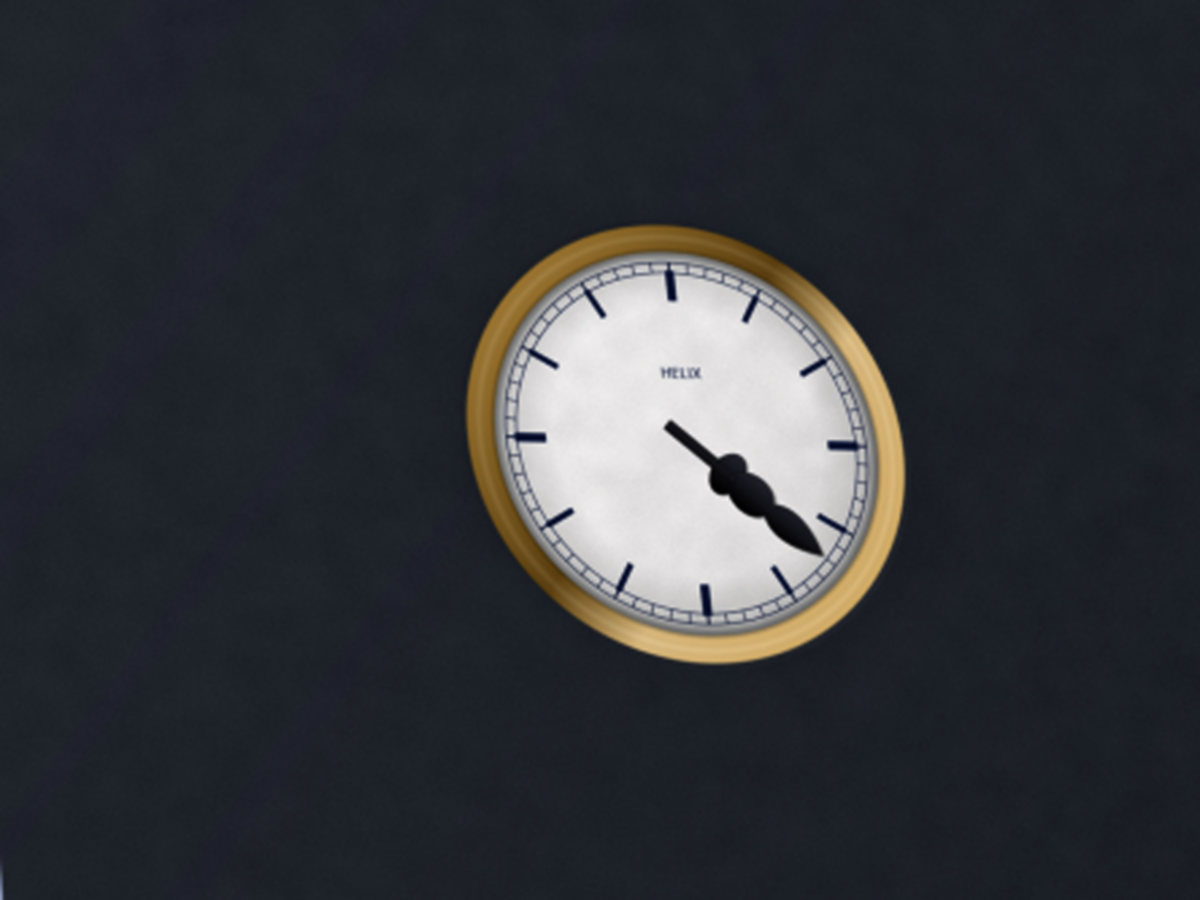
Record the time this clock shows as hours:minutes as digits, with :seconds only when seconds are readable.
4:22
